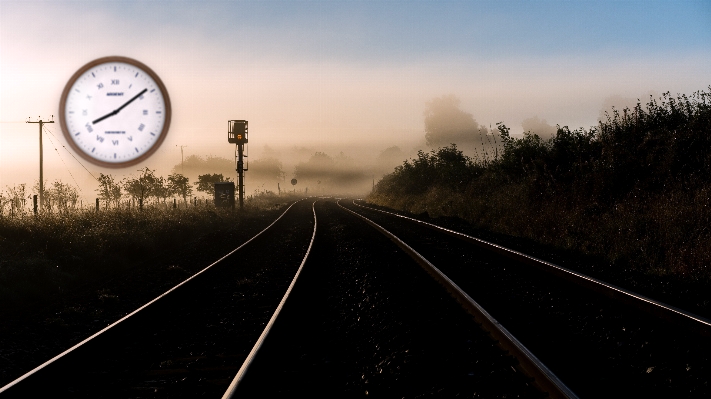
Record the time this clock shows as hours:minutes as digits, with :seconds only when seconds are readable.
8:09
